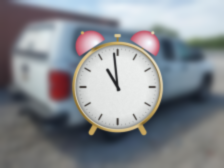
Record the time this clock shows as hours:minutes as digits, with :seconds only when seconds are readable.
10:59
